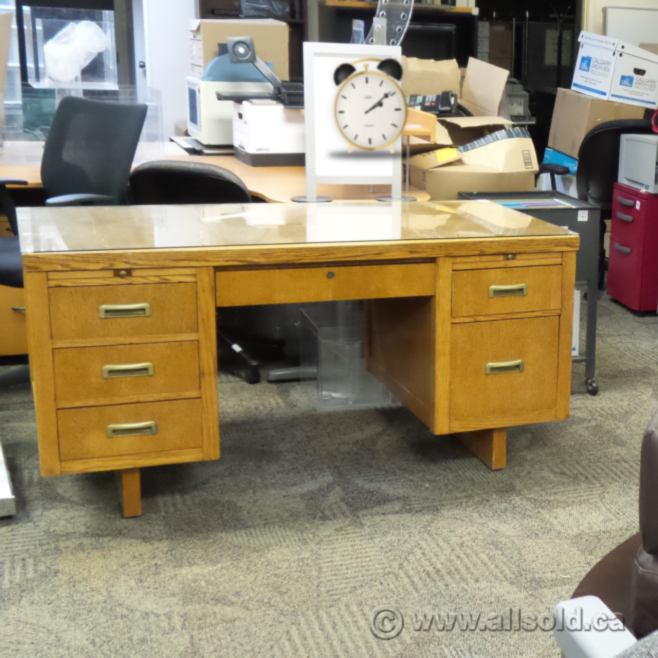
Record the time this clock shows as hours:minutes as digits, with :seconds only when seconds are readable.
2:09
